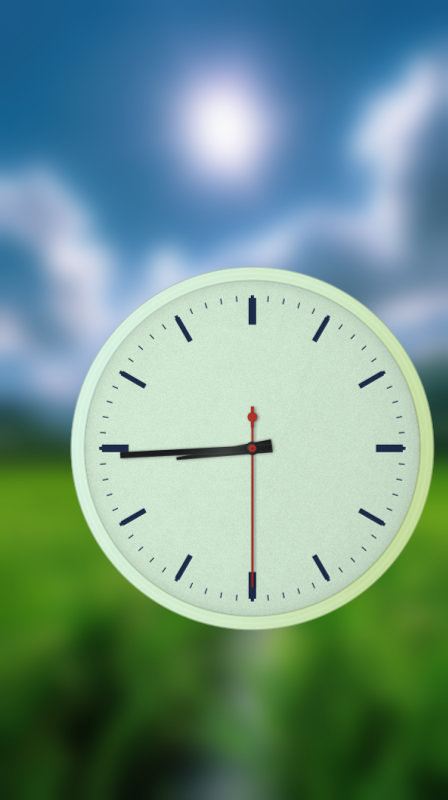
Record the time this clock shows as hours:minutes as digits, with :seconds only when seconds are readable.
8:44:30
